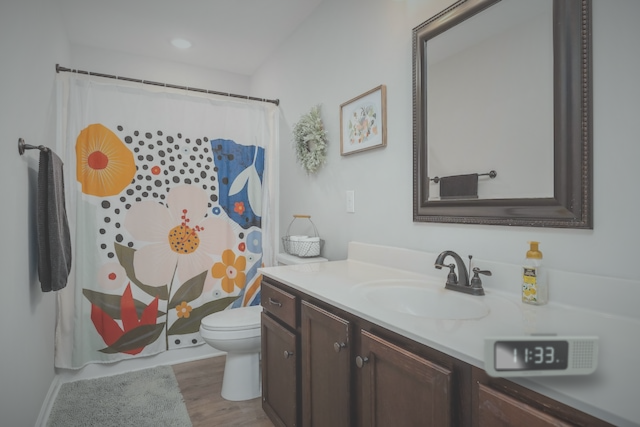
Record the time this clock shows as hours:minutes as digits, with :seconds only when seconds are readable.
11:33
